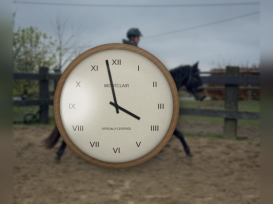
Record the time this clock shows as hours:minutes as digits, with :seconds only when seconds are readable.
3:58
